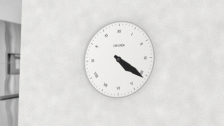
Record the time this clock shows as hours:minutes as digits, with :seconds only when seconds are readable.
4:21
